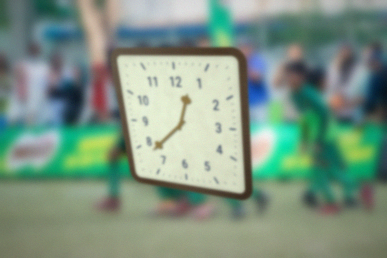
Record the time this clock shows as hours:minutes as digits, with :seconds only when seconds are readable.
12:38
